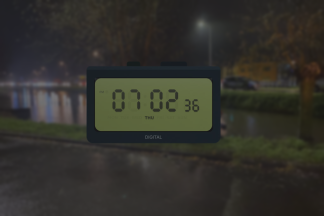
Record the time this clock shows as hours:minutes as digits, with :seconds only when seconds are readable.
7:02:36
